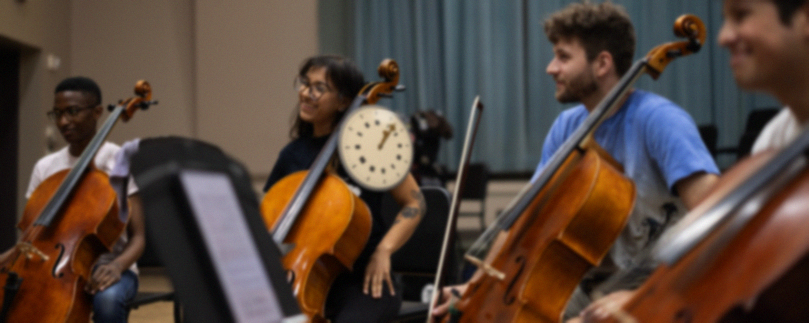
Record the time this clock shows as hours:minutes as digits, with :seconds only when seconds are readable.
1:07
